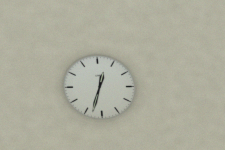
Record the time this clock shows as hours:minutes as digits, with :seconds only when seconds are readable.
12:33
